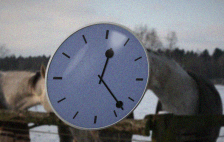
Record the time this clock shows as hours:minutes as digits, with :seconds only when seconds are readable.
12:23
